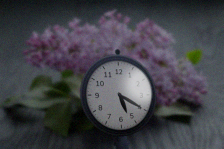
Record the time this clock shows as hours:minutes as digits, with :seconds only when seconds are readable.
5:20
